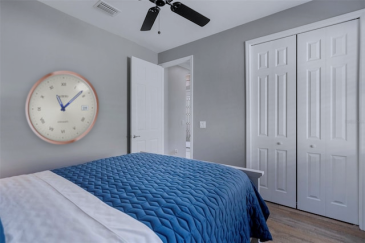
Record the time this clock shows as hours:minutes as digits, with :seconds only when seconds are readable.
11:08
